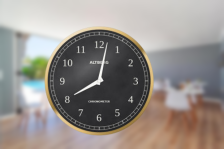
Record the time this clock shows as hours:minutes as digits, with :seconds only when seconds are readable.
8:02
